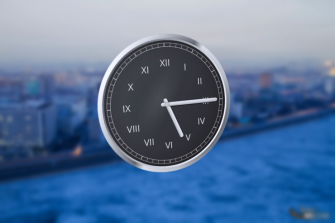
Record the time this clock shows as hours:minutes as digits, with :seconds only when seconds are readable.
5:15
